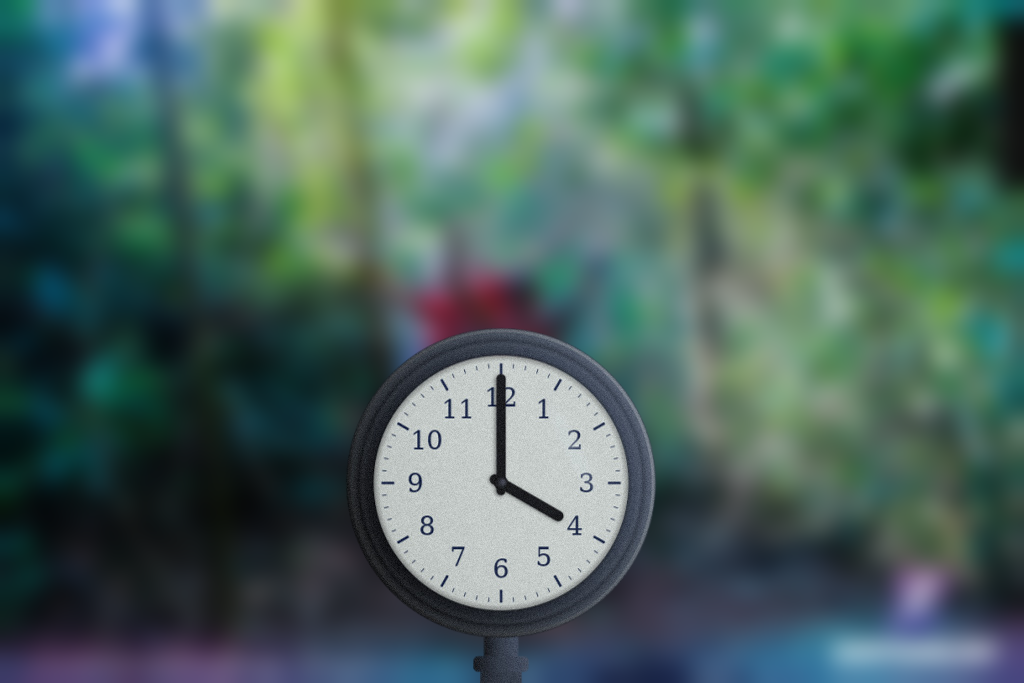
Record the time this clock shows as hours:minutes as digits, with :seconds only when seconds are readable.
4:00
